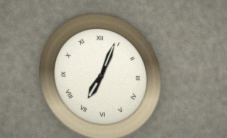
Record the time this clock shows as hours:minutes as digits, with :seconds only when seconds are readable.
7:04
